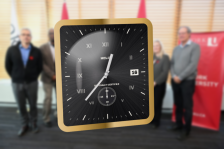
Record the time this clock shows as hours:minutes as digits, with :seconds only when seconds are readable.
12:37
